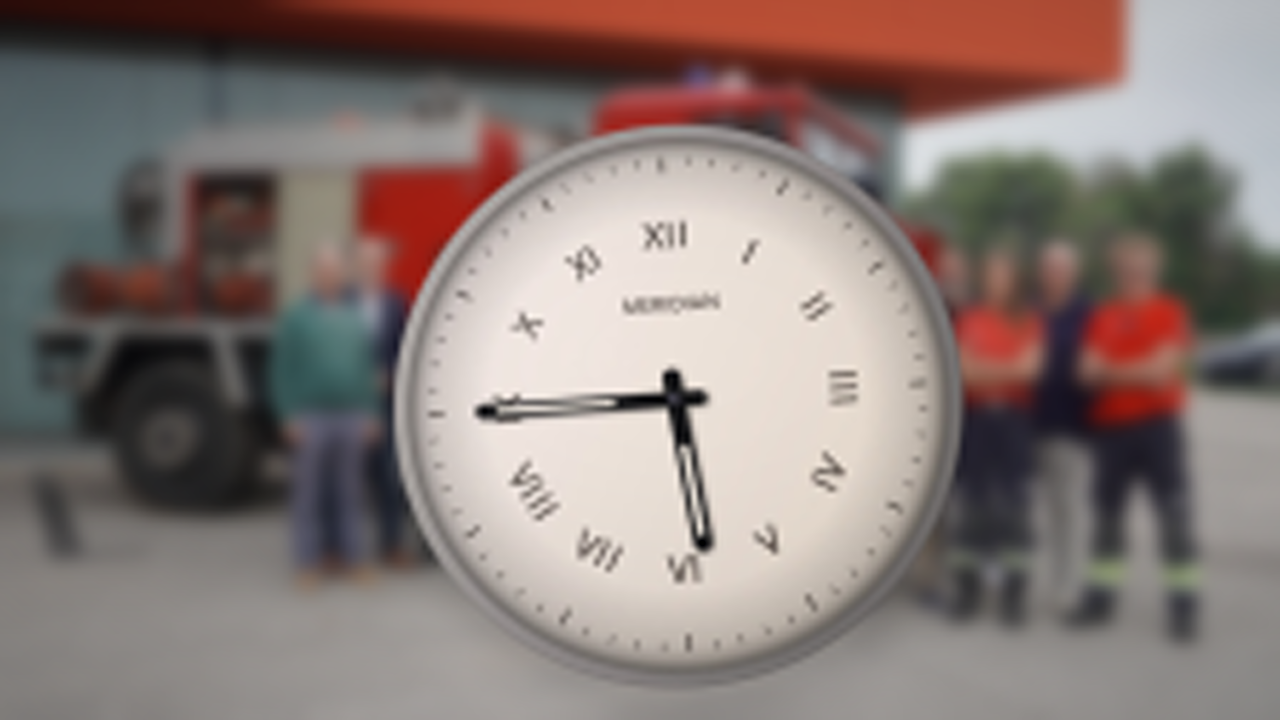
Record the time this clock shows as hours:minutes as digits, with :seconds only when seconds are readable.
5:45
